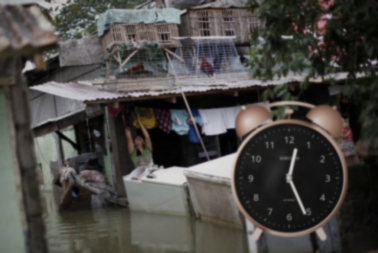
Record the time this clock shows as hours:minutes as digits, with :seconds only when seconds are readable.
12:26
